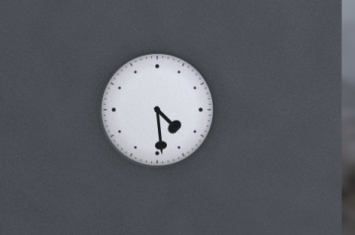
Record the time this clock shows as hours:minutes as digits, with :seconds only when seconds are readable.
4:29
